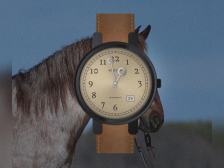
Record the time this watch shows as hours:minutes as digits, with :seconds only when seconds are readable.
12:58
